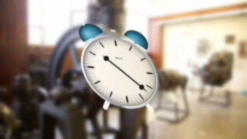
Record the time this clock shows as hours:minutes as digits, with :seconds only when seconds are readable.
10:22
